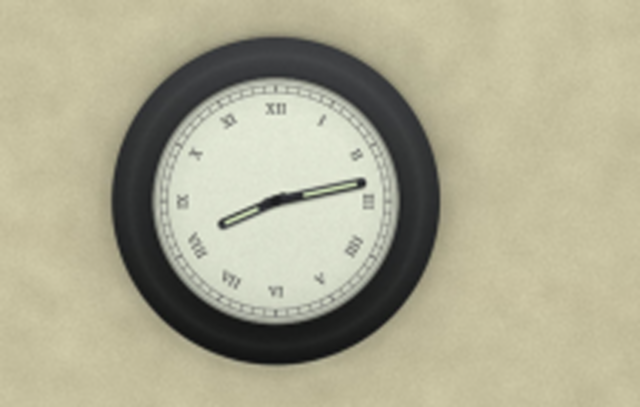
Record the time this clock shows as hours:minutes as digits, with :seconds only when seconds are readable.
8:13
